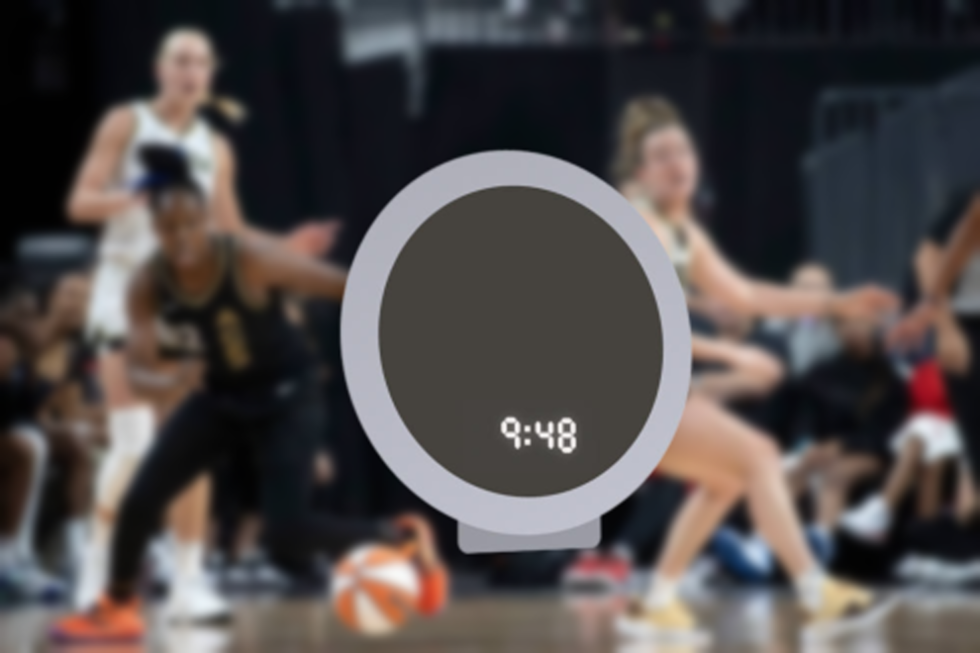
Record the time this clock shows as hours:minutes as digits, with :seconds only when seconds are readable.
9:48
